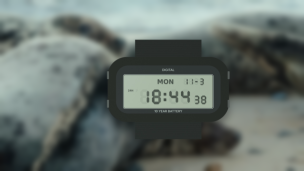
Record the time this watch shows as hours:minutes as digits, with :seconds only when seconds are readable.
18:44:38
